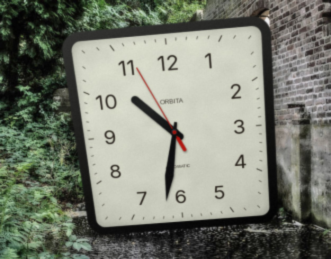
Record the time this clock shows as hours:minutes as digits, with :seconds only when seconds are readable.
10:31:56
